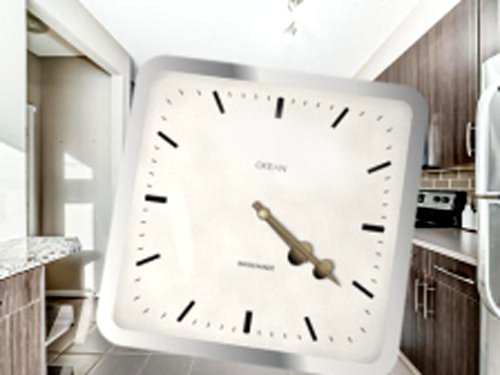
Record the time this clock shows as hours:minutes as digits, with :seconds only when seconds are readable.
4:21
